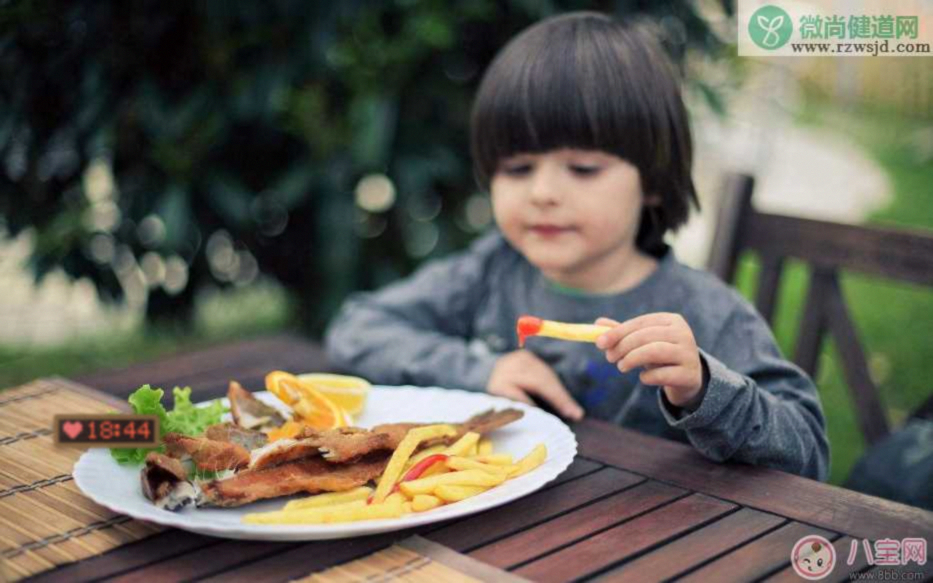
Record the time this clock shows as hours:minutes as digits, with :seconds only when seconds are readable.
18:44
